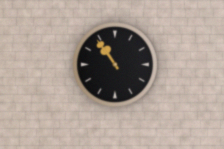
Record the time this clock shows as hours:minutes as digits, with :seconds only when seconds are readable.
10:54
